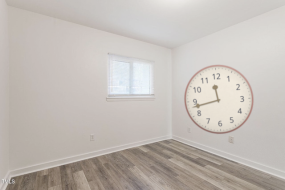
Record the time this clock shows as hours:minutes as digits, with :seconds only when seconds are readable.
11:43
